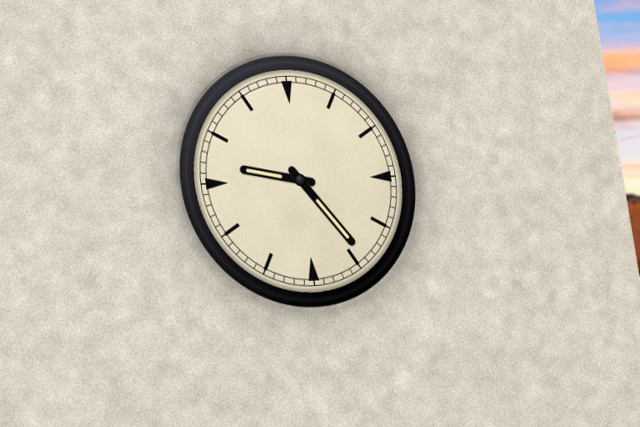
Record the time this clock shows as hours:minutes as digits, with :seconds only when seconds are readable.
9:24
